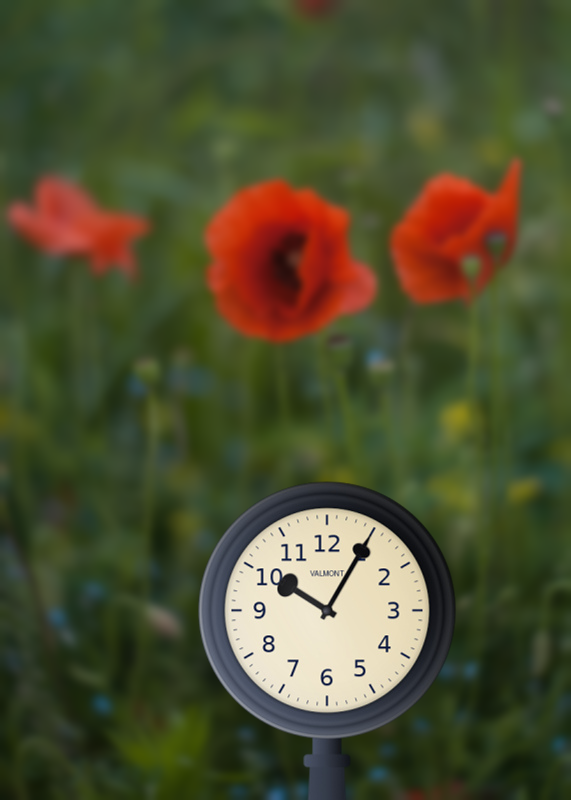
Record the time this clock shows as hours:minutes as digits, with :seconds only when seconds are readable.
10:05
